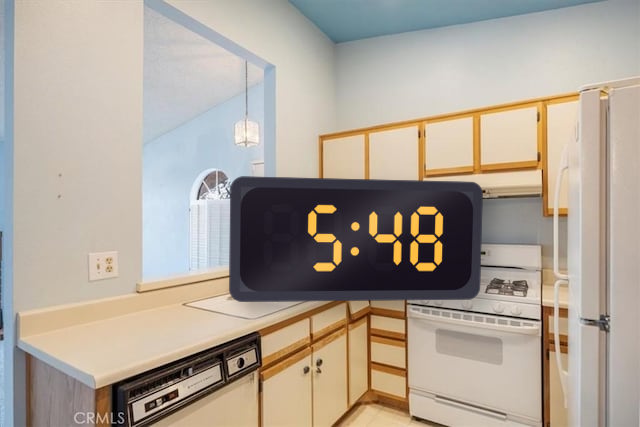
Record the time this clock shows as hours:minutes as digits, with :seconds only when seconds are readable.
5:48
